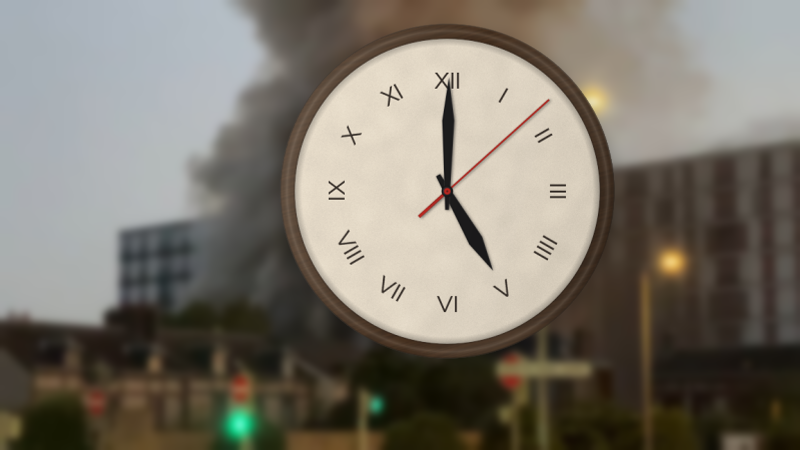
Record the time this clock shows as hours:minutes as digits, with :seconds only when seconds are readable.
5:00:08
